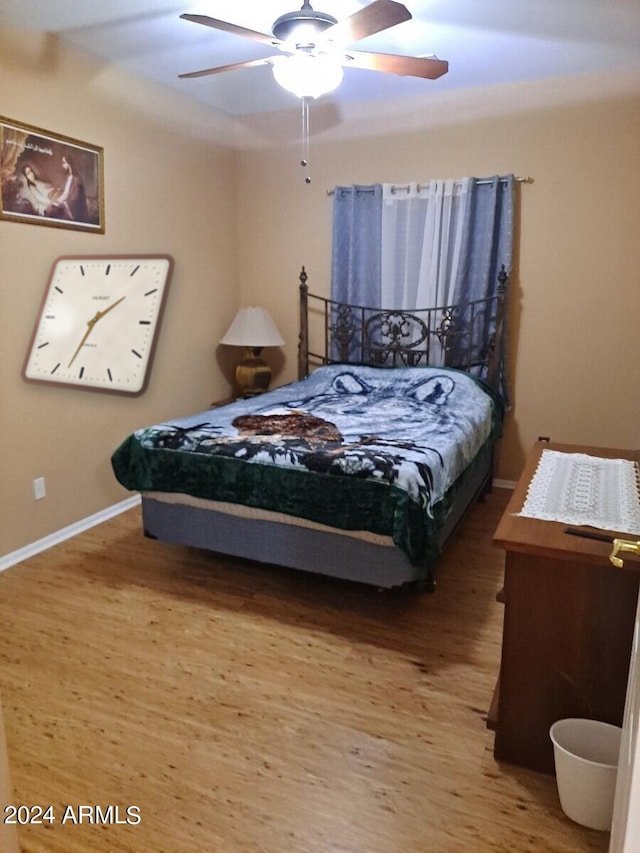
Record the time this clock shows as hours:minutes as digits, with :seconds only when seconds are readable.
1:33
